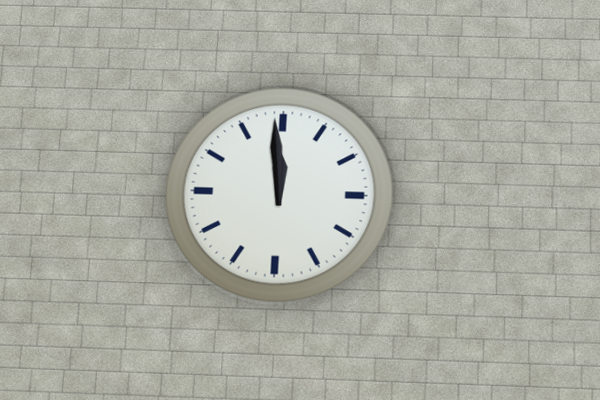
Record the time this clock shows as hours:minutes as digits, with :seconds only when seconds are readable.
11:59
